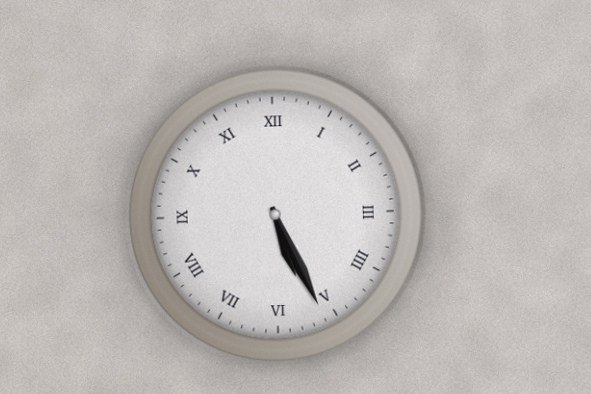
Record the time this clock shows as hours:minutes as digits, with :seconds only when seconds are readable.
5:26
